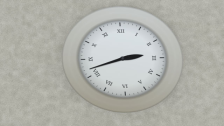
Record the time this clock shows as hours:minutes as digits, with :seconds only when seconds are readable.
2:42
